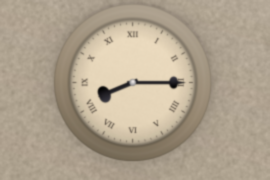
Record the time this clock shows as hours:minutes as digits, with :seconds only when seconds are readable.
8:15
